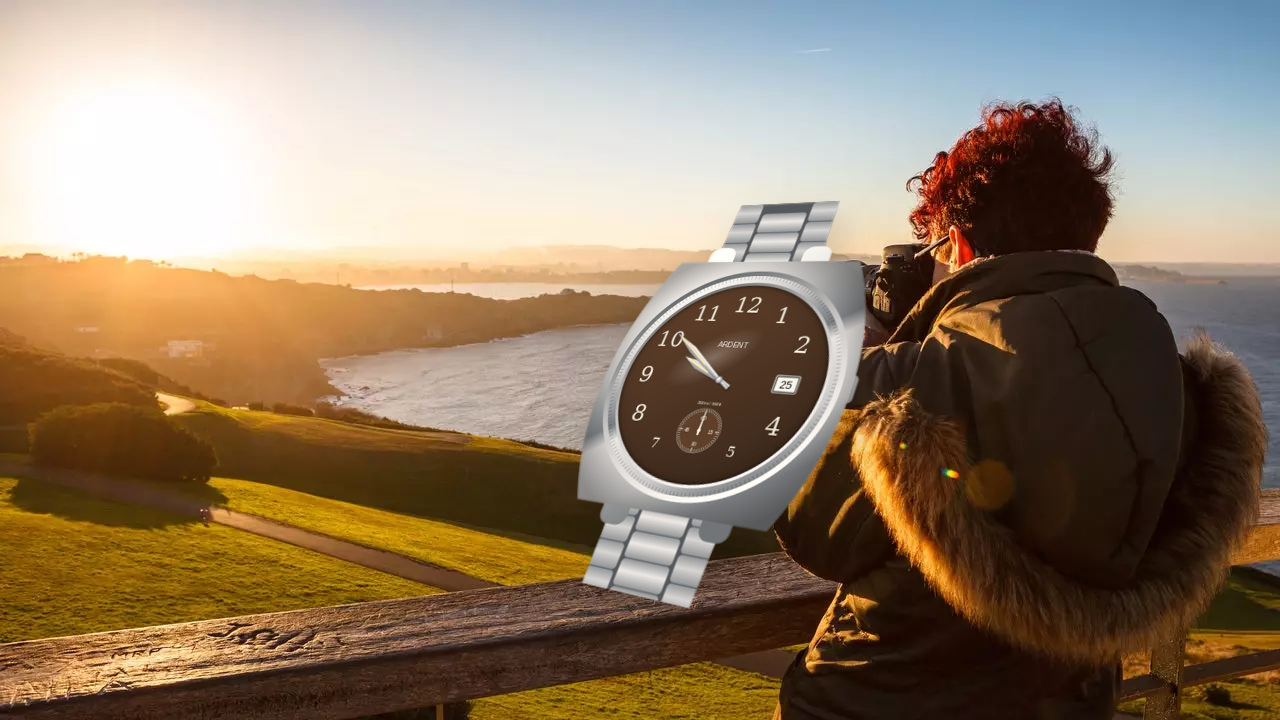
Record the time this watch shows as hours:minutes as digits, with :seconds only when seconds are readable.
9:51
